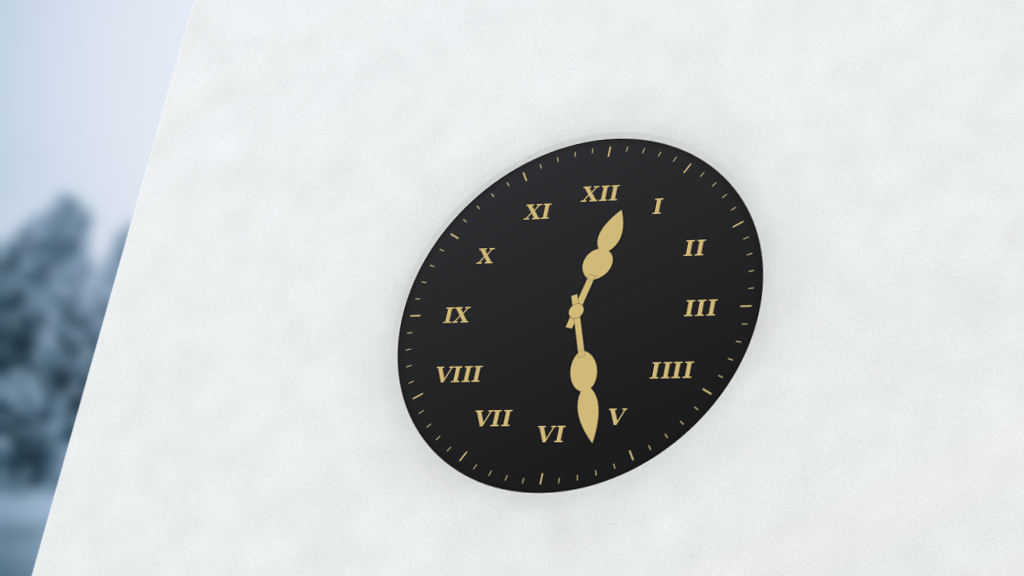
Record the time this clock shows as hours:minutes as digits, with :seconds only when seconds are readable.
12:27
